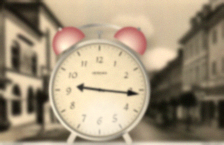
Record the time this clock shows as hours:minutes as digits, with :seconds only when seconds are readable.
9:16
